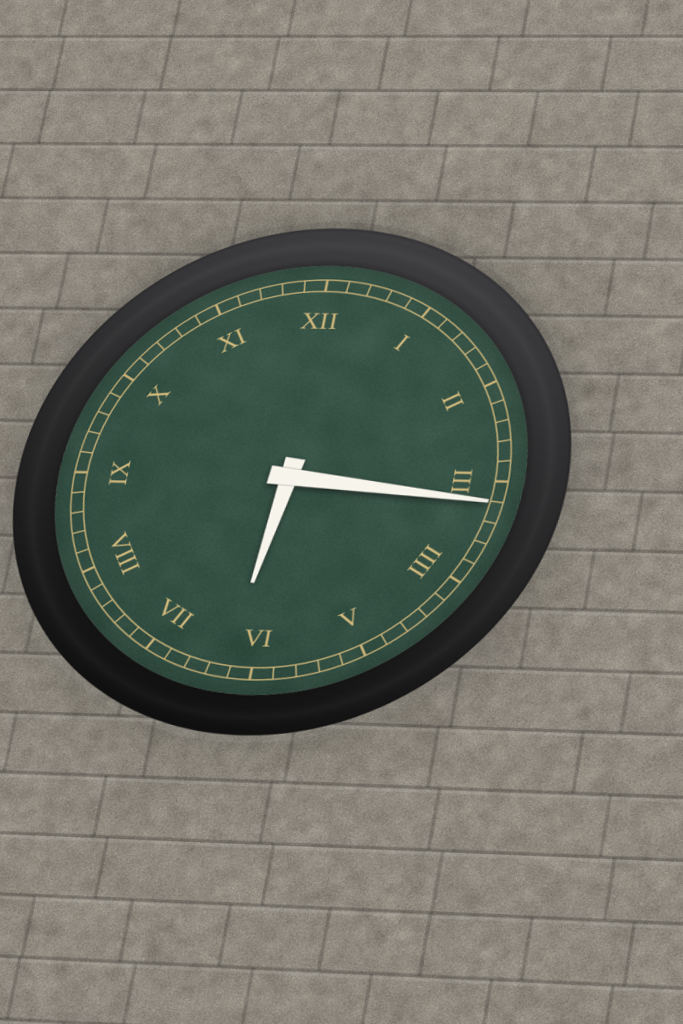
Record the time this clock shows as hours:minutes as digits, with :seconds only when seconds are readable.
6:16
